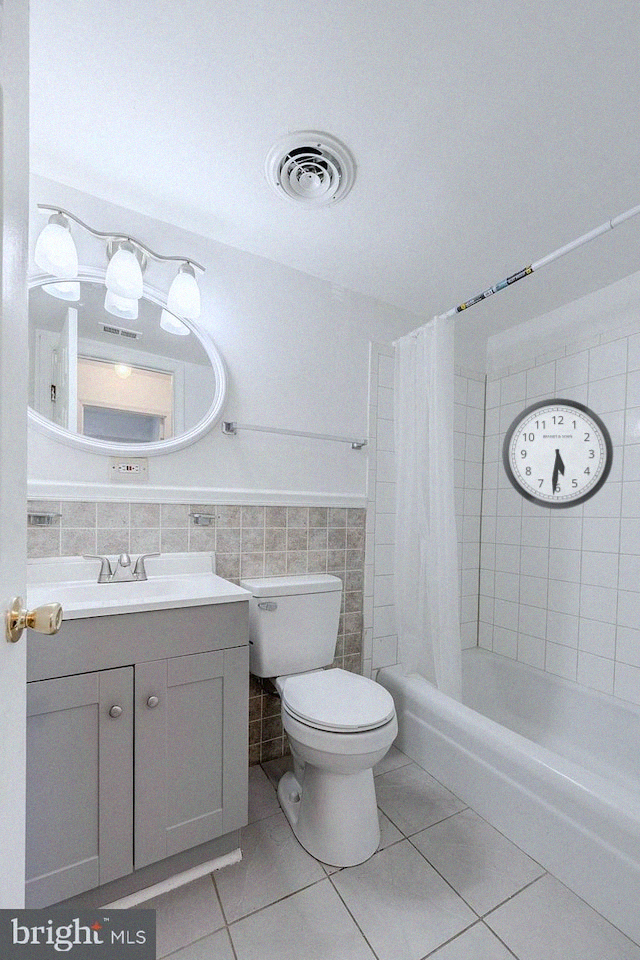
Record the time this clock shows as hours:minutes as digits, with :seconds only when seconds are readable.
5:31
